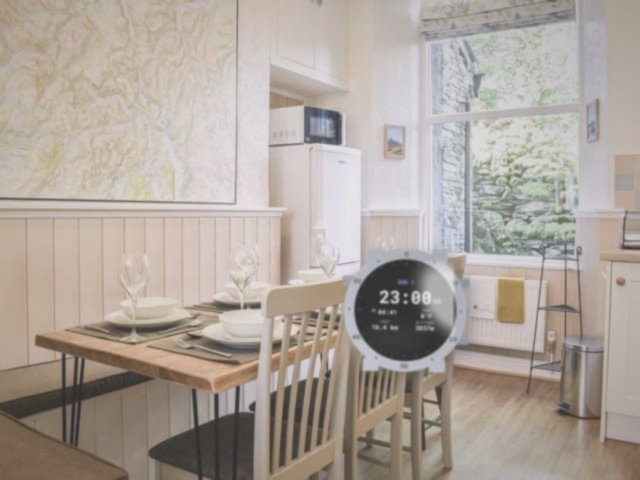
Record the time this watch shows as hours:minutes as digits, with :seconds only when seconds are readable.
23:00
